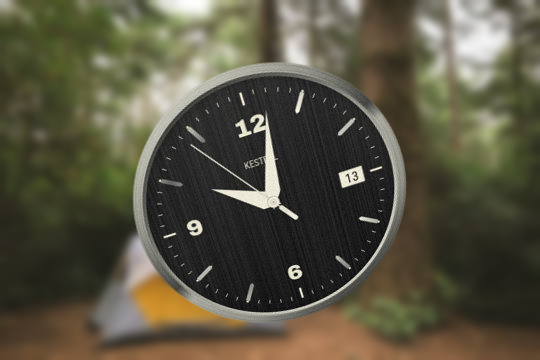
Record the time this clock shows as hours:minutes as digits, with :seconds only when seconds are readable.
10:01:54
